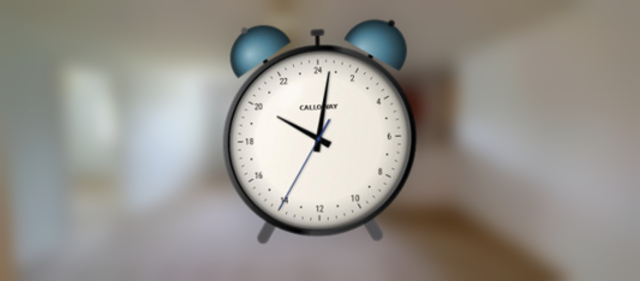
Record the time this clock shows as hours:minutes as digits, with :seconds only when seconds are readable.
20:01:35
